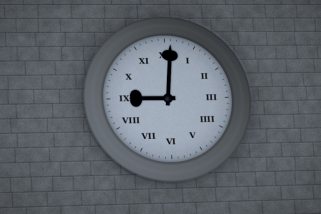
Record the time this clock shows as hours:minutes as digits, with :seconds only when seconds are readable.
9:01
